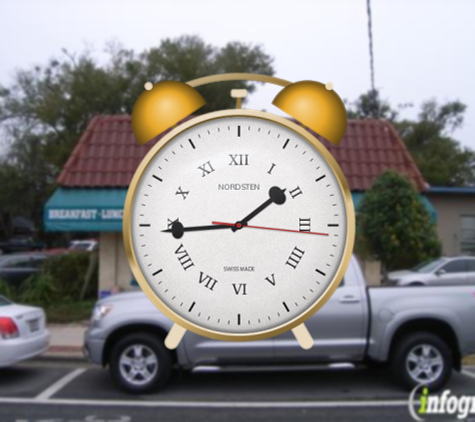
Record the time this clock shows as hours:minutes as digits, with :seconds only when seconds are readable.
1:44:16
